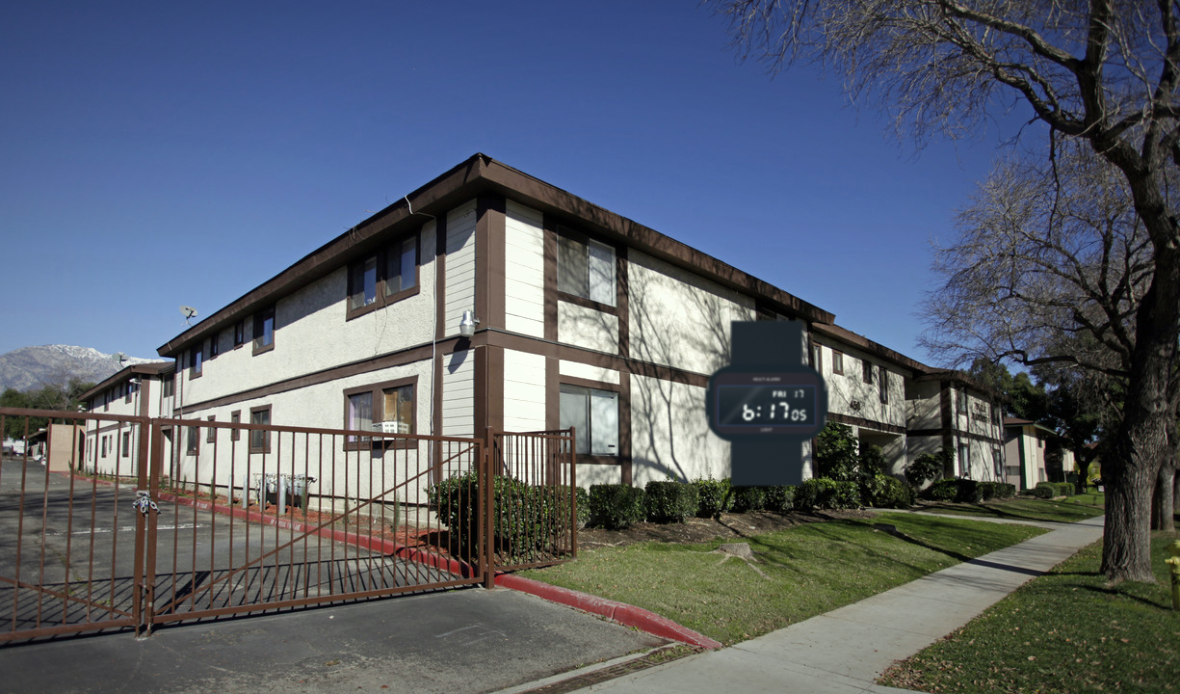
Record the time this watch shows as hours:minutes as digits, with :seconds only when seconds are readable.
6:17
